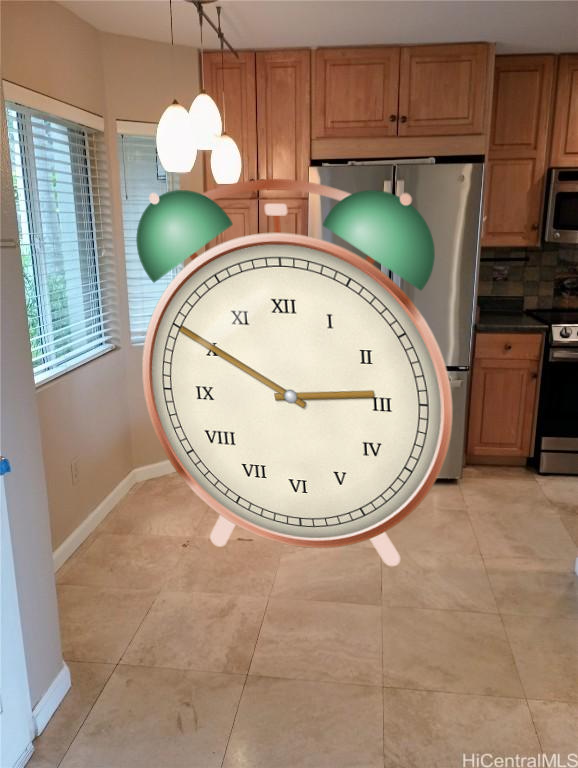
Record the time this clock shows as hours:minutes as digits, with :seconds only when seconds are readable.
2:50
